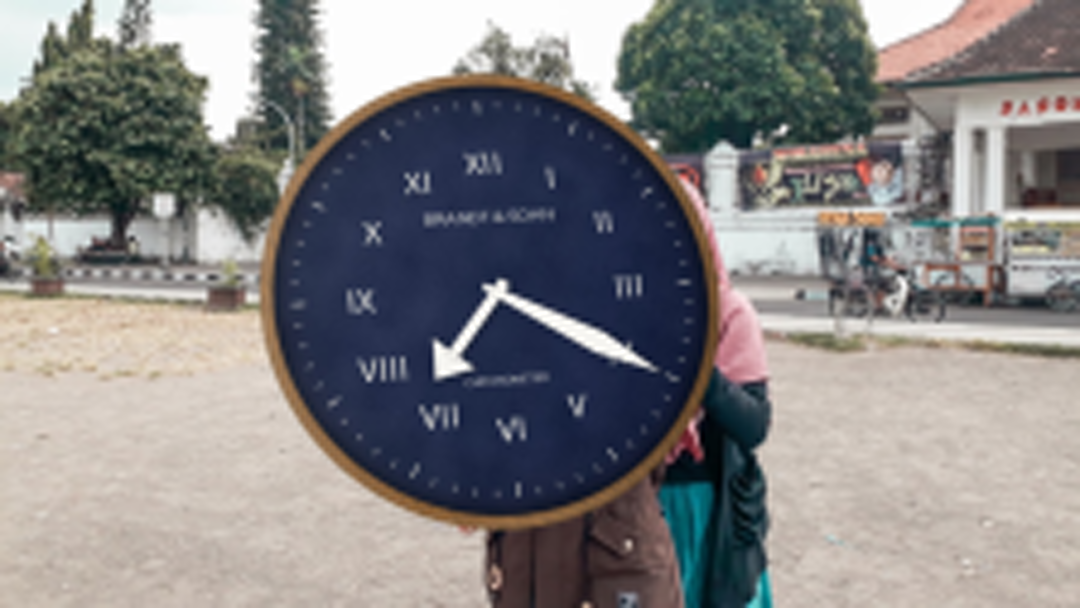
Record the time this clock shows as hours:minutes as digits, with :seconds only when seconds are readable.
7:20
